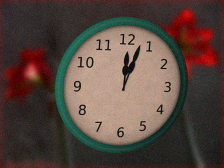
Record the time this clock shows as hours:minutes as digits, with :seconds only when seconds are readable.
12:03
